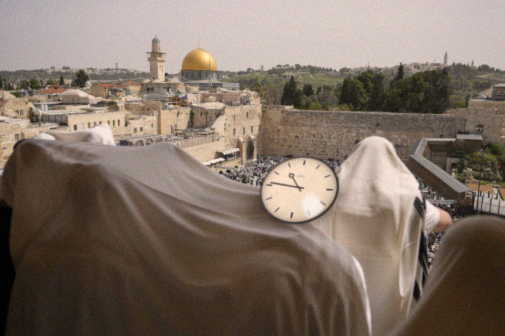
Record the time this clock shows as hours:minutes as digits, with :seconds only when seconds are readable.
10:46
